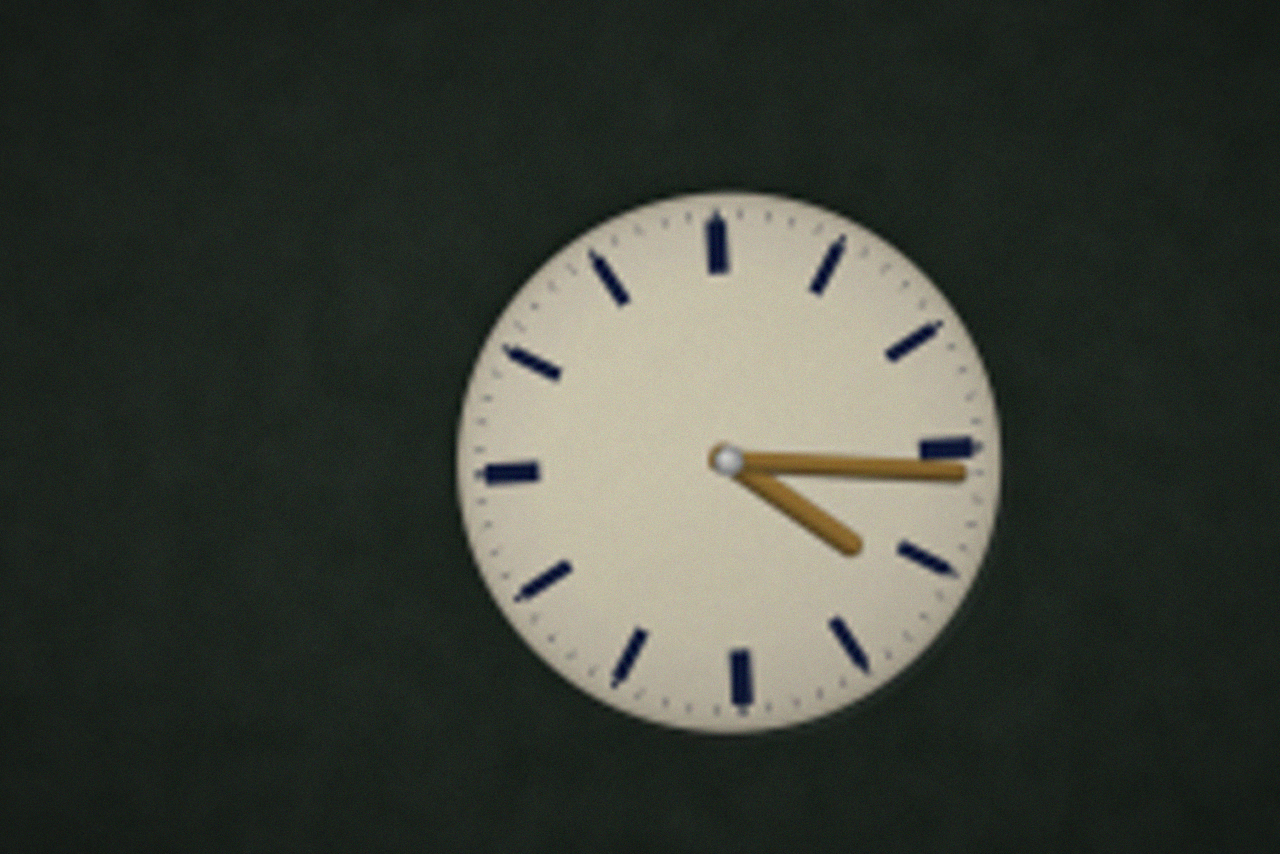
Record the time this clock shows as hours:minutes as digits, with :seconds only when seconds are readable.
4:16
